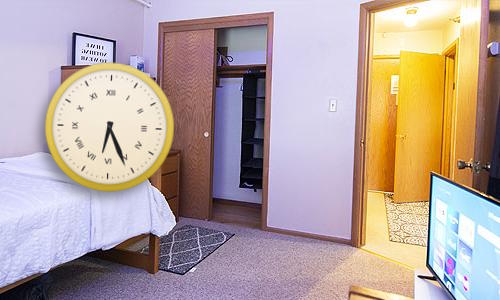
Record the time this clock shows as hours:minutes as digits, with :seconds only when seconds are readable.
6:26
